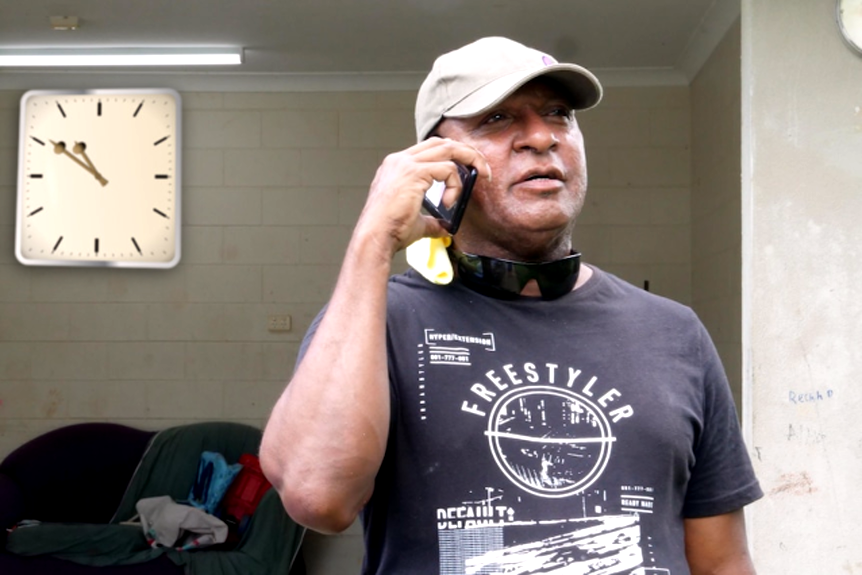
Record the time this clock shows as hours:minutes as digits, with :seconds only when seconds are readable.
10:51
